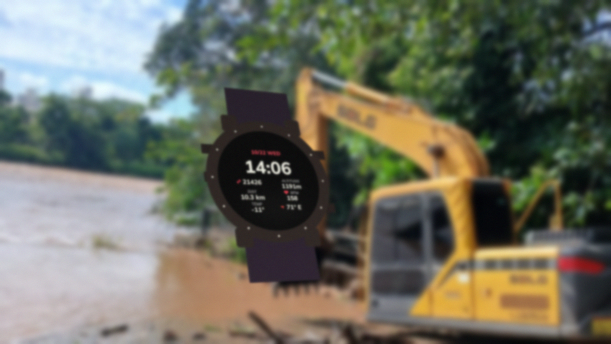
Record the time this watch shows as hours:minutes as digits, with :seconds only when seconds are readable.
14:06
